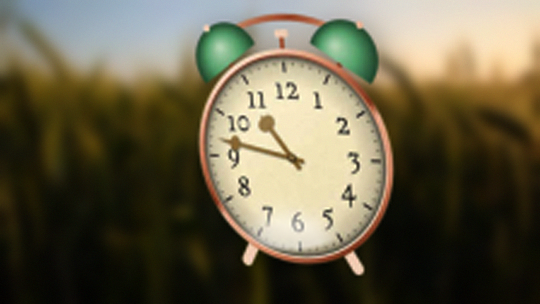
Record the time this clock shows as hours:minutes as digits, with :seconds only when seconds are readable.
10:47
